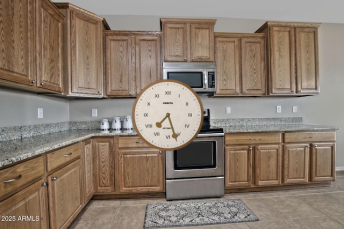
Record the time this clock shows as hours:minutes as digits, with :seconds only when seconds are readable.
7:27
